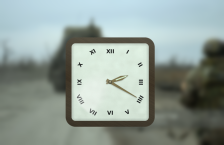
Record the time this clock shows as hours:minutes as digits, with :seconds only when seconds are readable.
2:20
